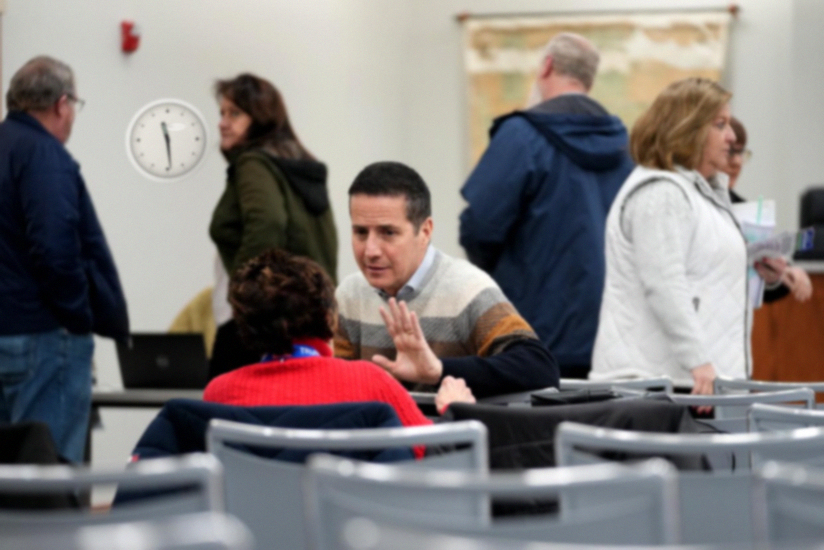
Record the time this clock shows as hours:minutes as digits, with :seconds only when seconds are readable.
11:29
